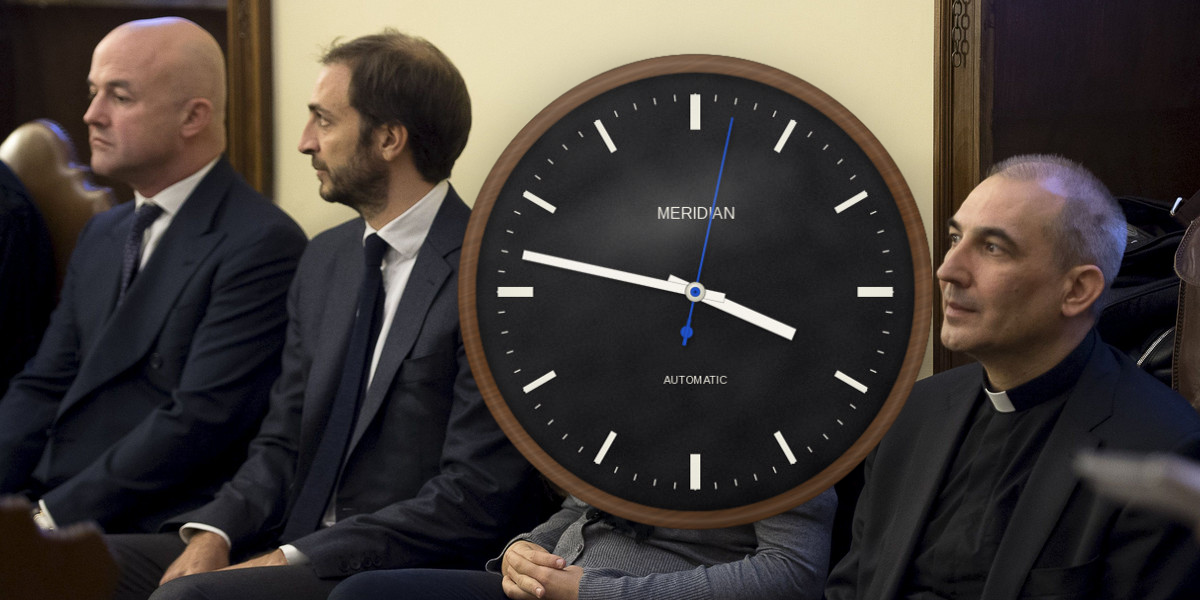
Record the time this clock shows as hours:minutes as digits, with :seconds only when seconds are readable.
3:47:02
